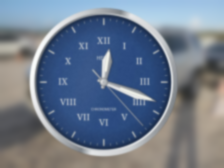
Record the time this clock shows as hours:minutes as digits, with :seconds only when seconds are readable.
12:18:23
